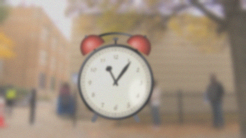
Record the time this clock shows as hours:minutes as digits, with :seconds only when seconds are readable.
11:06
